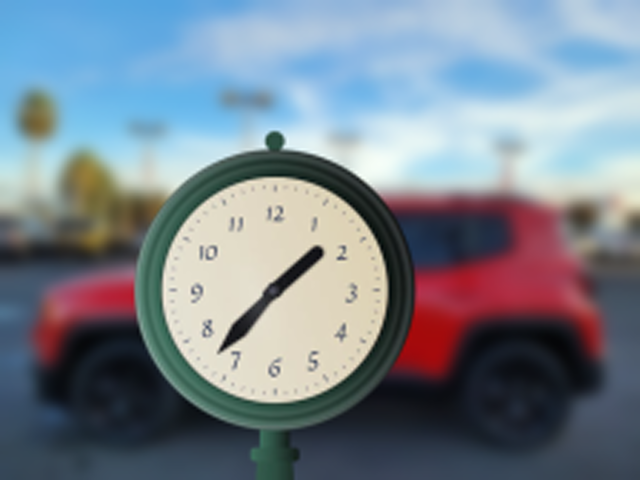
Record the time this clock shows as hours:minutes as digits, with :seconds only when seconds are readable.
1:37
